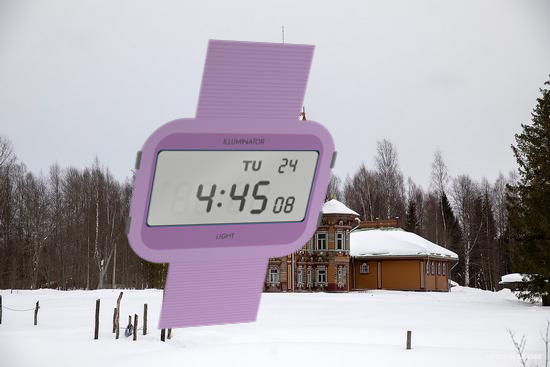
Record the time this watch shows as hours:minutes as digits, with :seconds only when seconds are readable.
4:45:08
